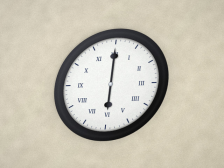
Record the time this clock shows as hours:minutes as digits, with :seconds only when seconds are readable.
6:00
